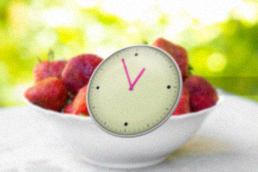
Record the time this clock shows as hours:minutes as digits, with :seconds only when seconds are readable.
12:56
